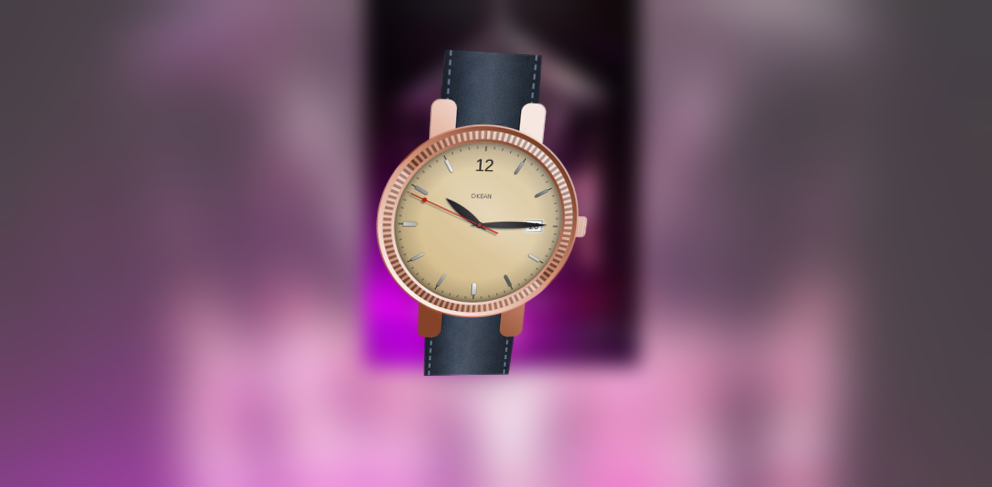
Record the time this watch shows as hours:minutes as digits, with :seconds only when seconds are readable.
10:14:49
